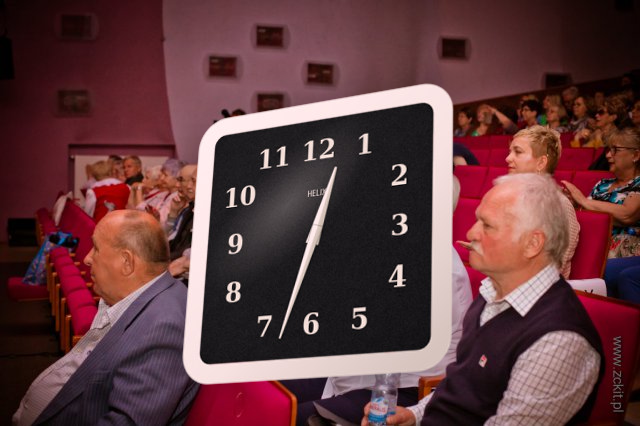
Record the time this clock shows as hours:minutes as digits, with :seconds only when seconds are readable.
12:33
